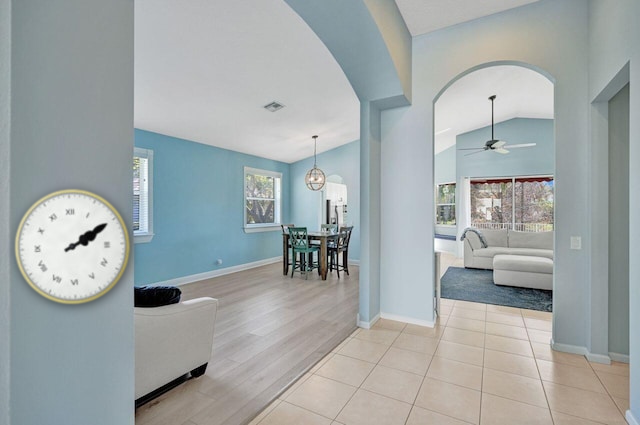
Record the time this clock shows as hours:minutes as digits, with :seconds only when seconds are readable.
2:10
